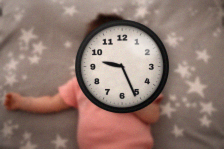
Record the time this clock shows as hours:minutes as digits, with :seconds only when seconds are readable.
9:26
